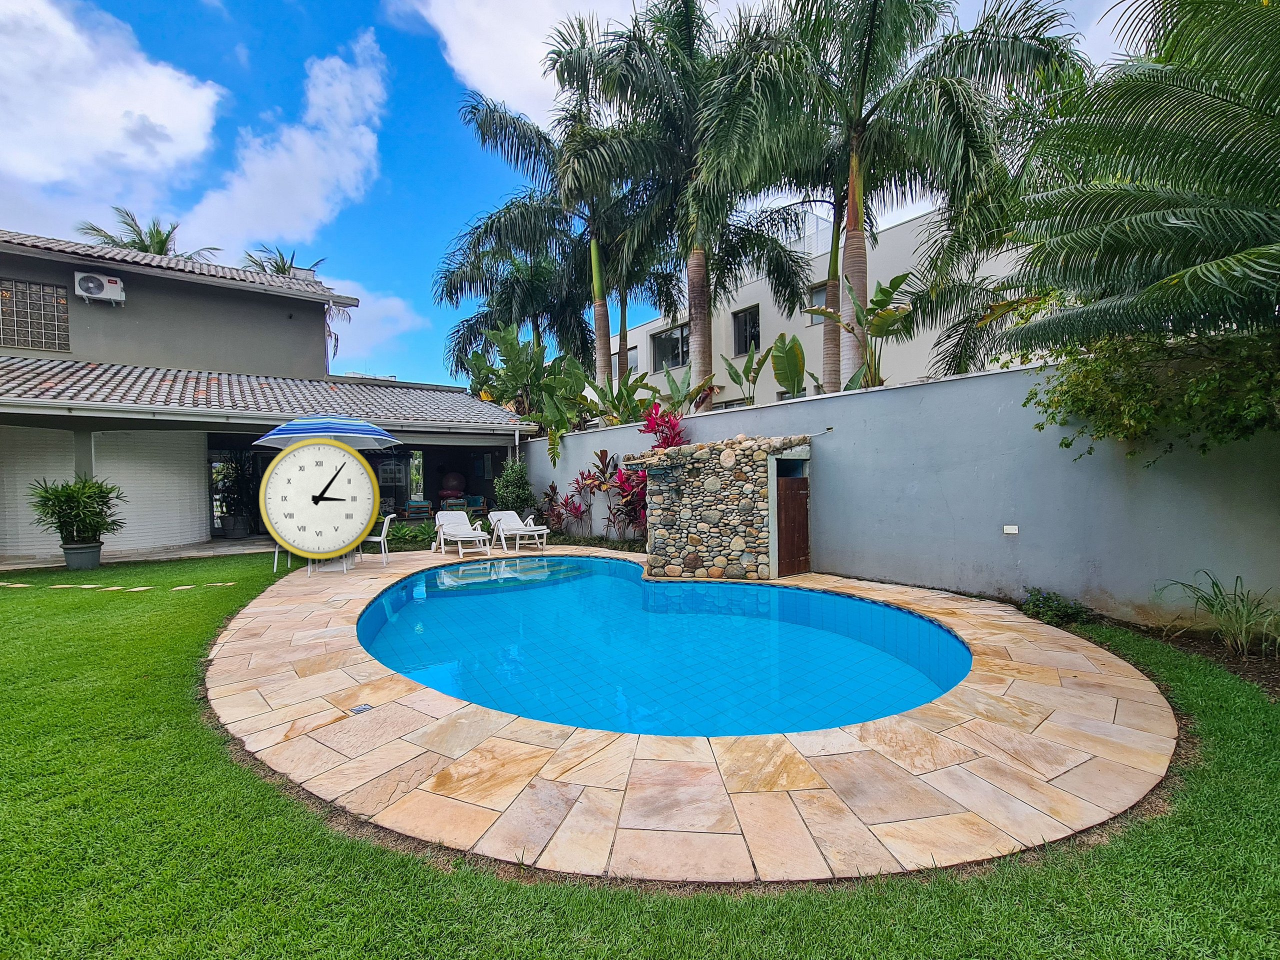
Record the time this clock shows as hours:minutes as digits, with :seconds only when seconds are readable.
3:06
